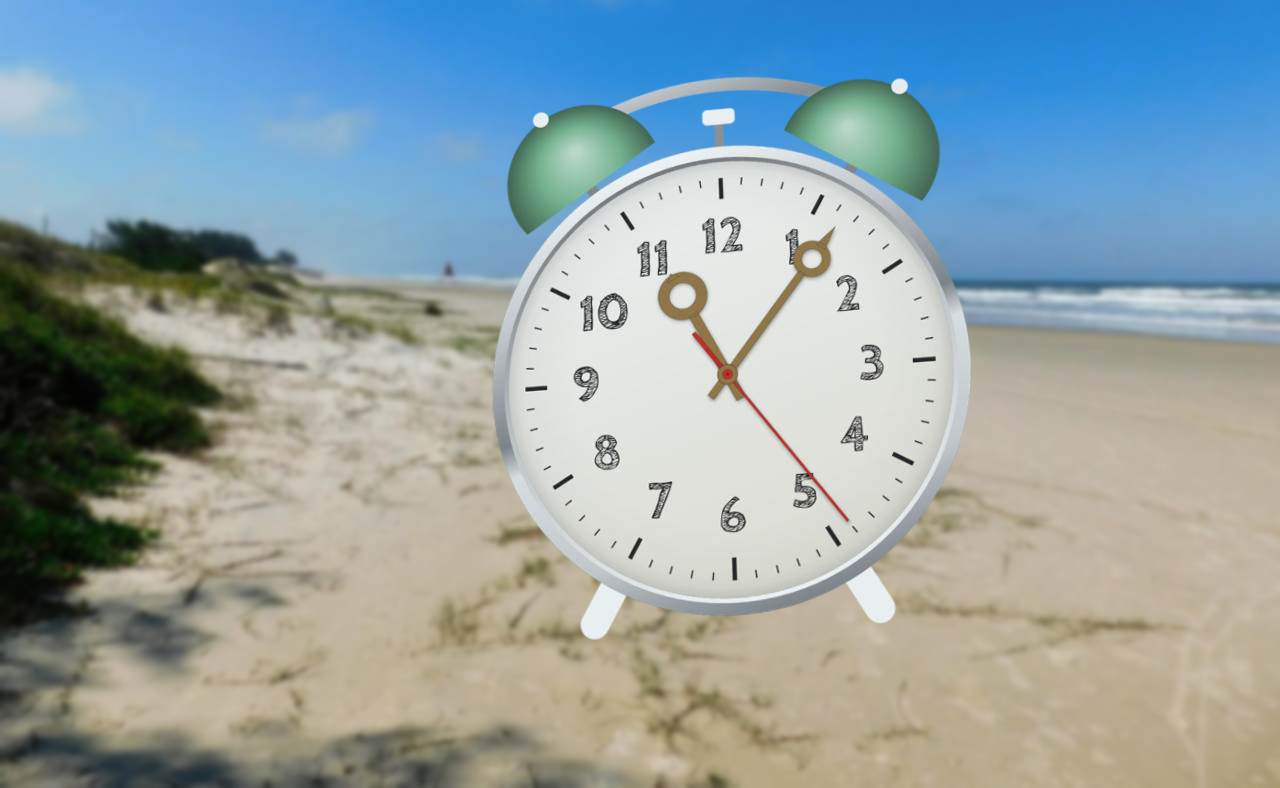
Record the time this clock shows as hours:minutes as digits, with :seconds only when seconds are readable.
11:06:24
